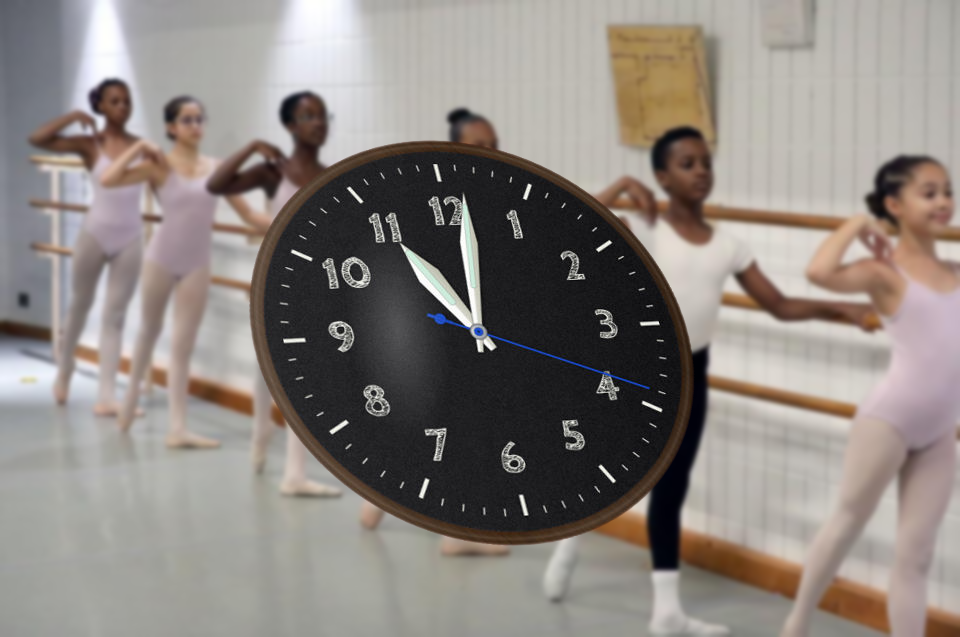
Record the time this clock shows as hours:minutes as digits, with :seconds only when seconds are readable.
11:01:19
